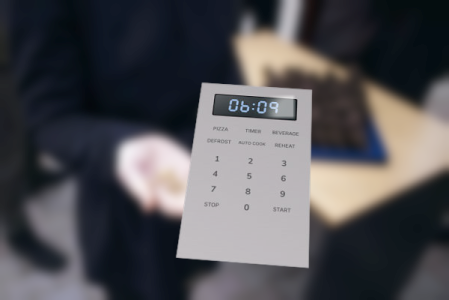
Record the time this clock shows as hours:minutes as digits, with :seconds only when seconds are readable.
6:09
